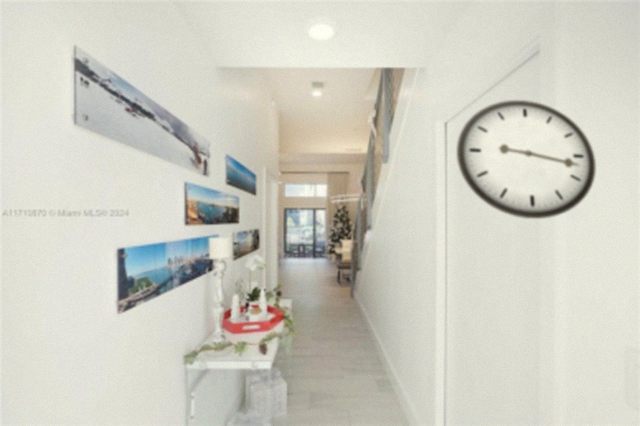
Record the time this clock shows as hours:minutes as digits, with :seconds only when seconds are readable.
9:17
